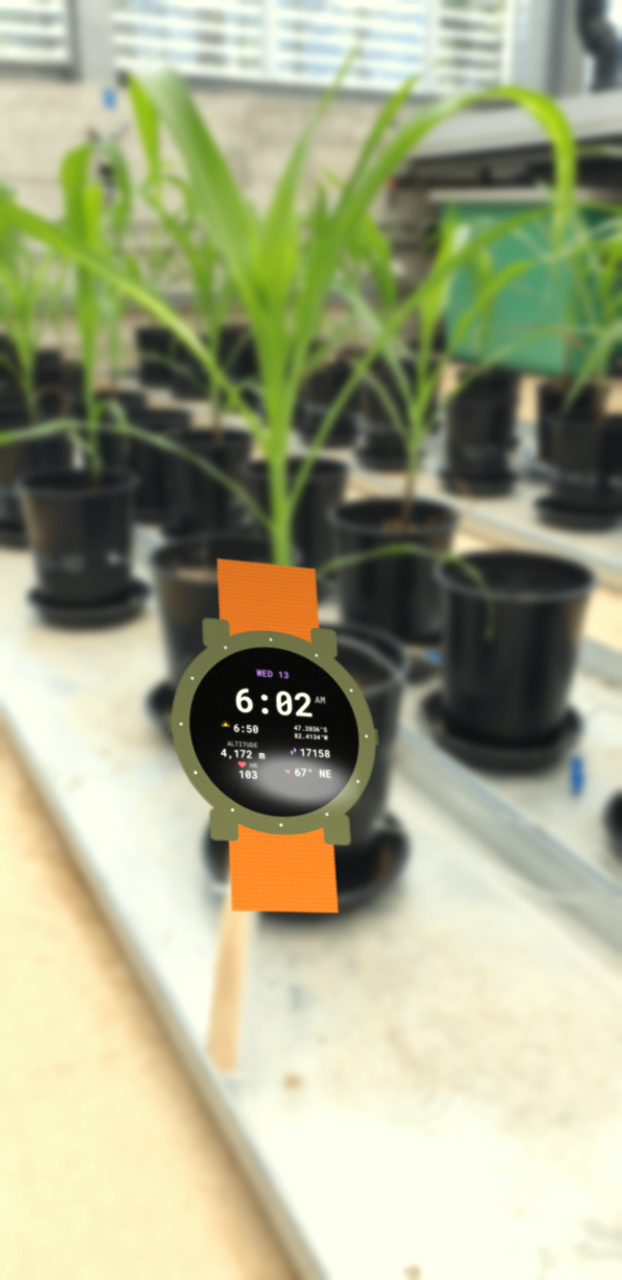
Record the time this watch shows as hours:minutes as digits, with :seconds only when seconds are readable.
6:02
